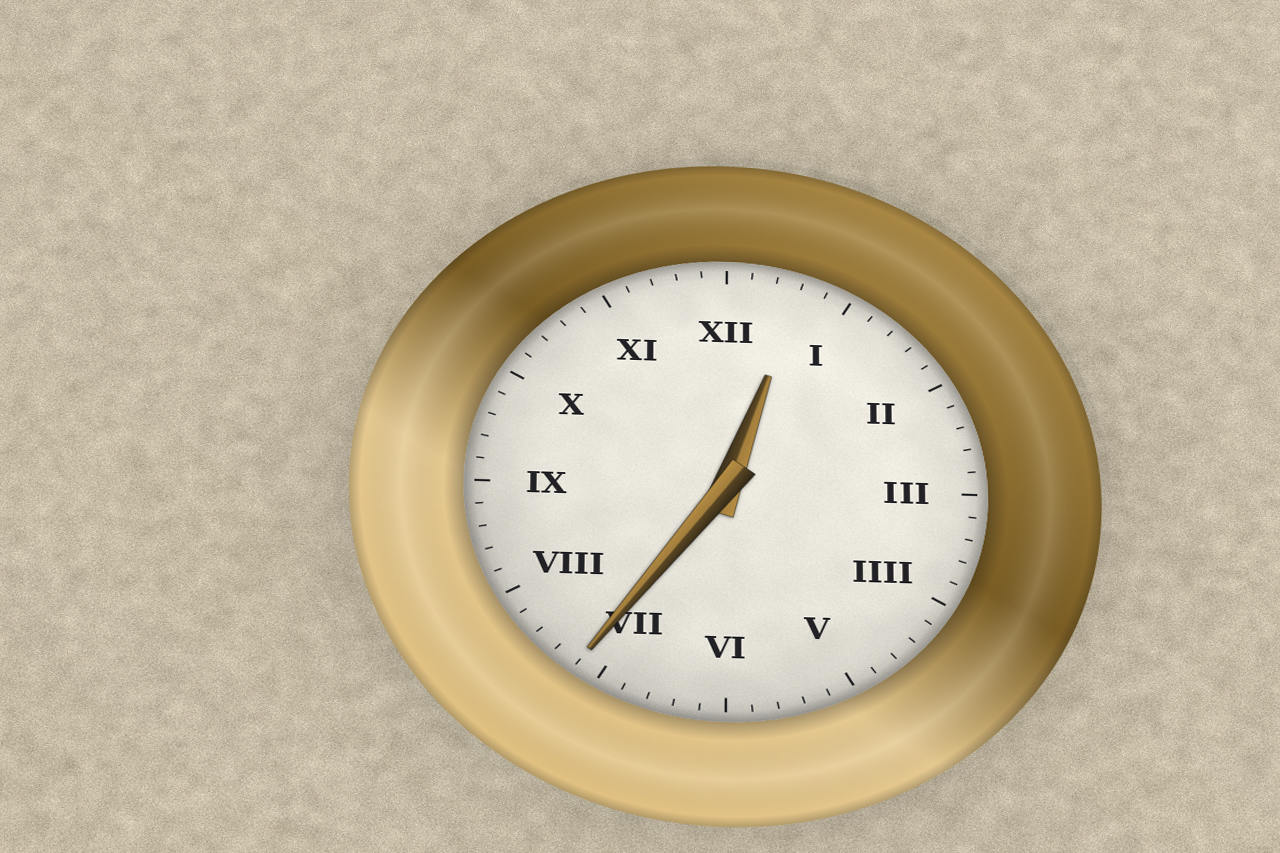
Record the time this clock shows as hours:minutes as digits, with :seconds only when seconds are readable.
12:36
